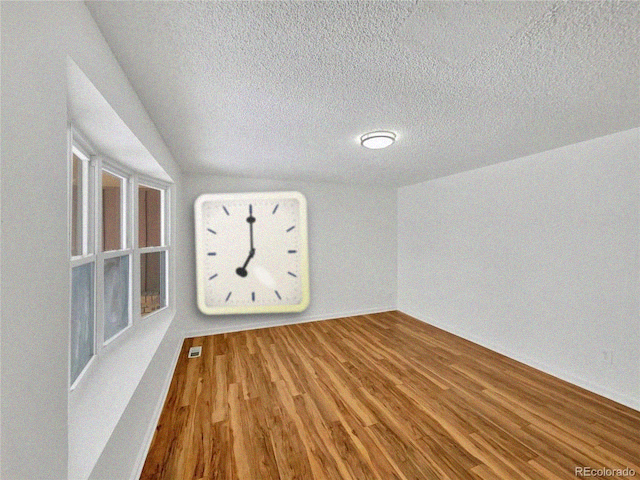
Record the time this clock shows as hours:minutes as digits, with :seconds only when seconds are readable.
7:00
